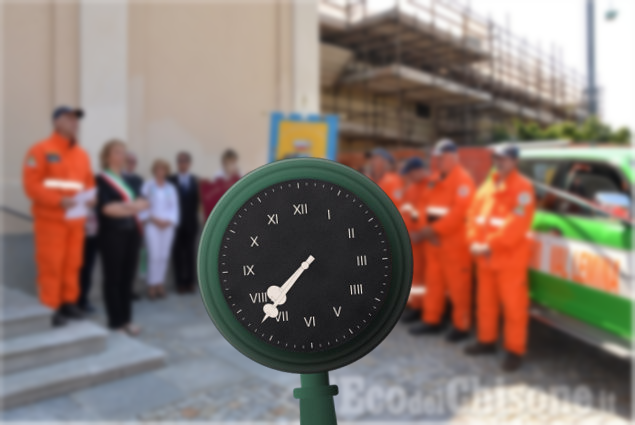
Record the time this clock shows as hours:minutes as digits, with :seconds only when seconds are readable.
7:37
